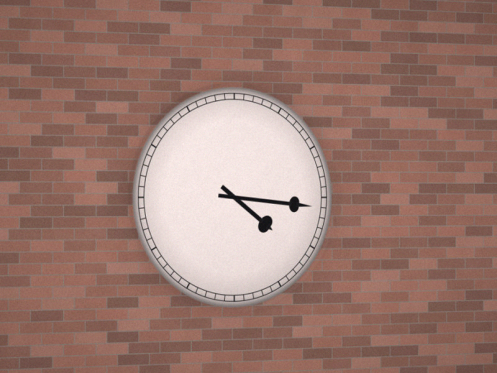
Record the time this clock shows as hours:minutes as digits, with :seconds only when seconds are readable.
4:16
